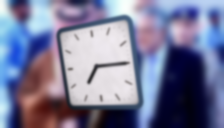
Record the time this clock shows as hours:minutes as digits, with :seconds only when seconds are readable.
7:15
